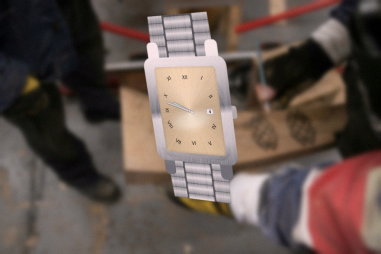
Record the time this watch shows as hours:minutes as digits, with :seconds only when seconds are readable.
9:48
